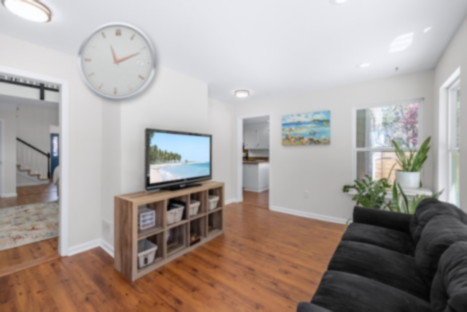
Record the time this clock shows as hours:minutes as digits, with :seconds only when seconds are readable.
11:11
